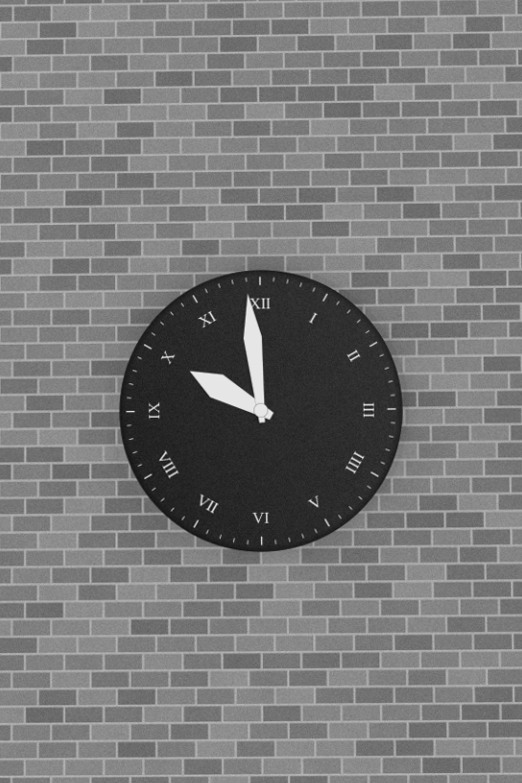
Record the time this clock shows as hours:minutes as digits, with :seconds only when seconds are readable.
9:59
